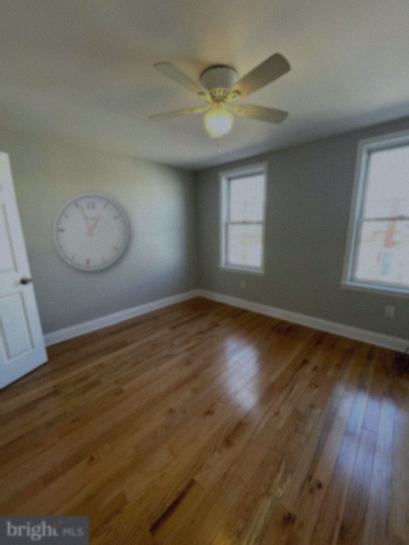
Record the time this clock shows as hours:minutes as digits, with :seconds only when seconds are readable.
12:56
